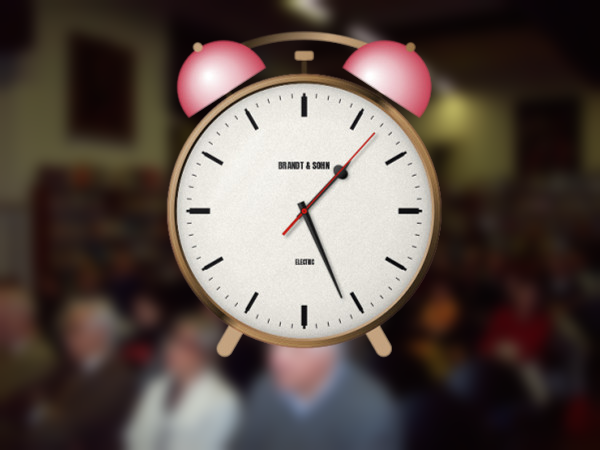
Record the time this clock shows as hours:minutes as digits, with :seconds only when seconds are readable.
1:26:07
